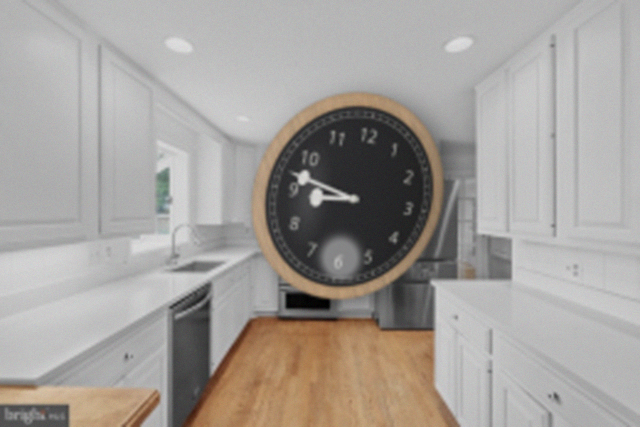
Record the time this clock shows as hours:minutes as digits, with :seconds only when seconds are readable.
8:47
